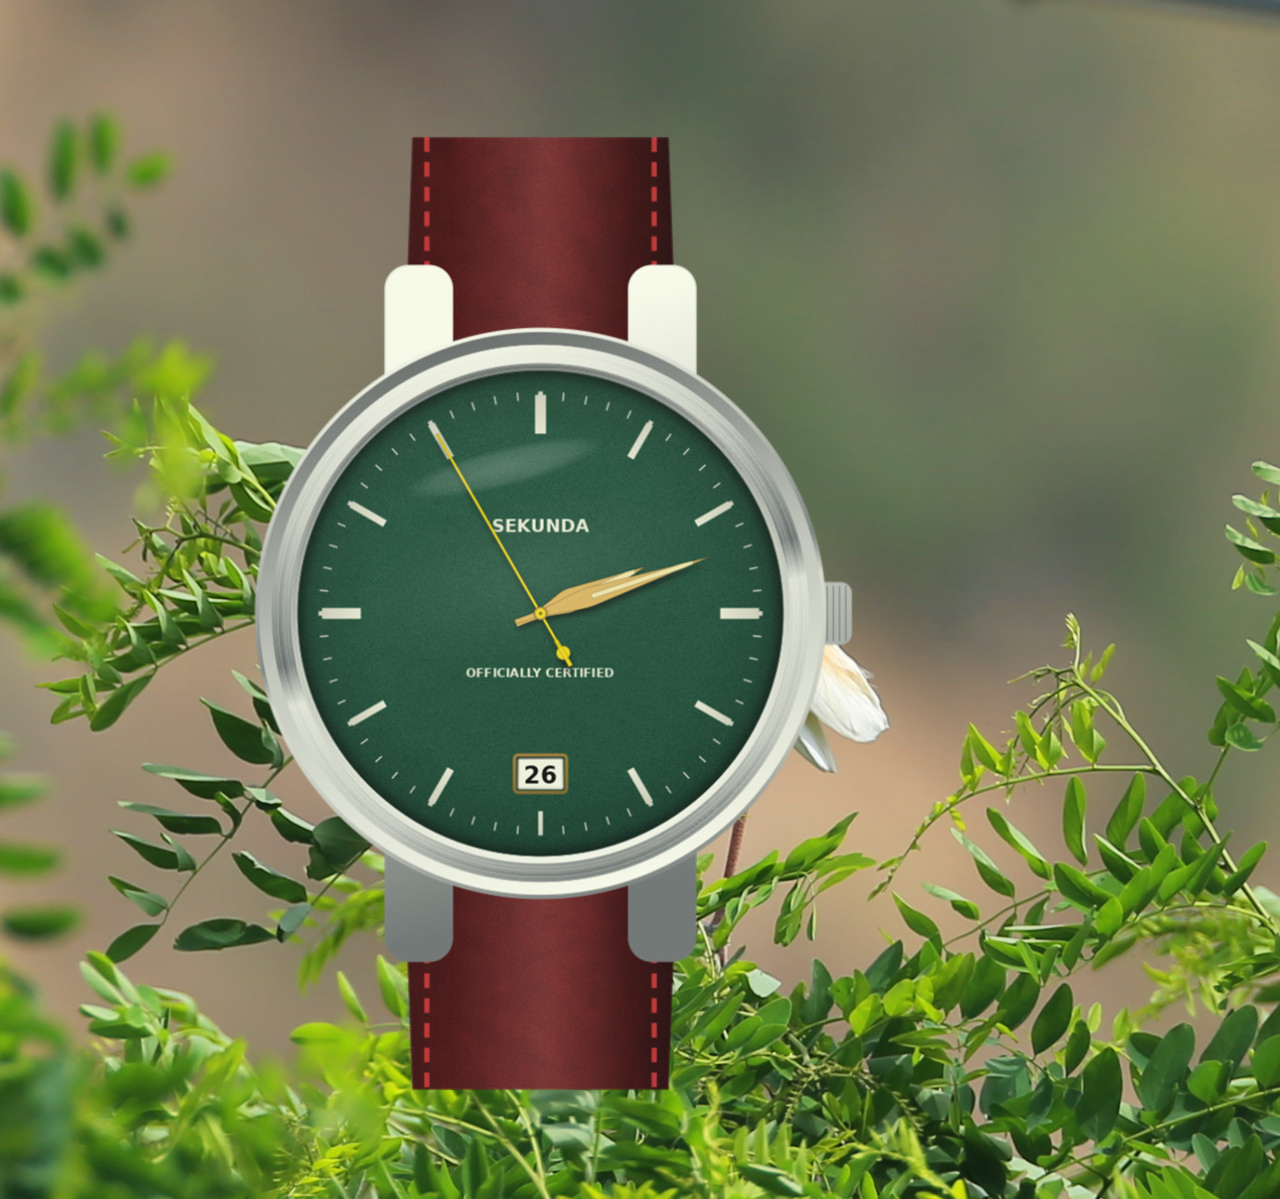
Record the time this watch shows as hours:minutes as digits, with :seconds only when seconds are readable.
2:11:55
